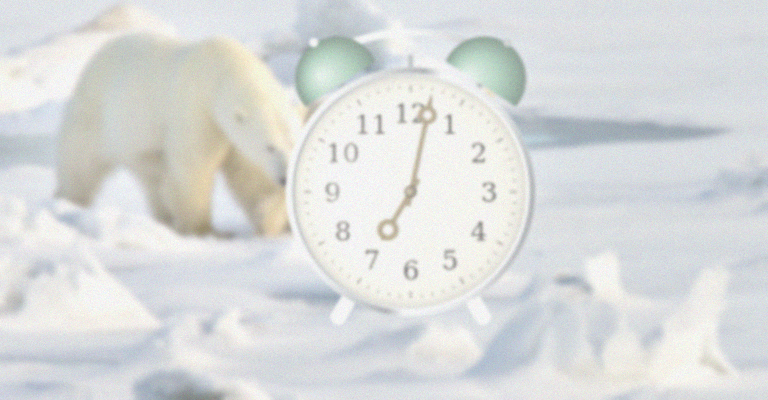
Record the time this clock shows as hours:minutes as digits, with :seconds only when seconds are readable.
7:02
